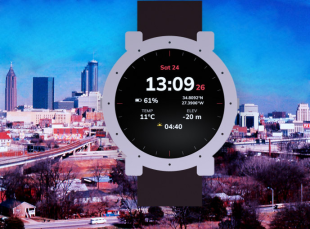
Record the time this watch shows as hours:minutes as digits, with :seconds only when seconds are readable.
13:09:26
